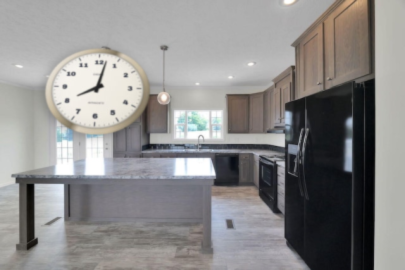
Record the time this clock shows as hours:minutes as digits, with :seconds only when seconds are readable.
8:02
